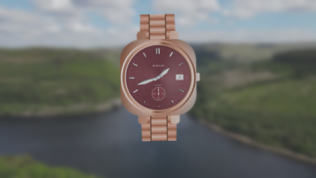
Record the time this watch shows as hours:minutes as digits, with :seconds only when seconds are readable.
1:42
